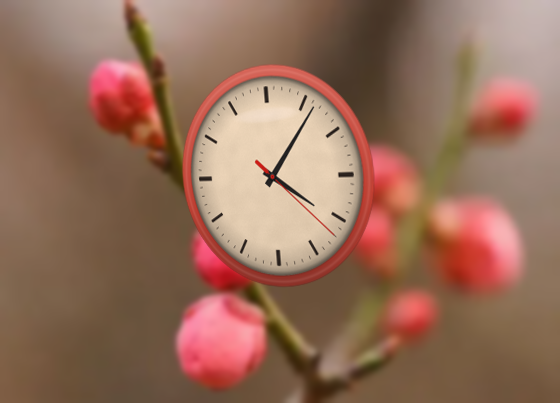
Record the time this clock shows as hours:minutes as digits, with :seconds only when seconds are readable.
4:06:22
